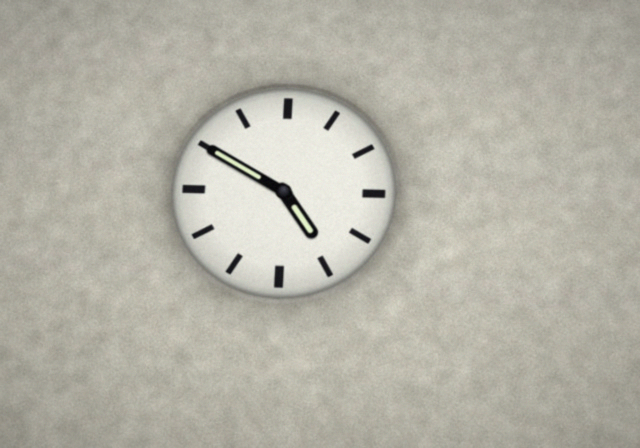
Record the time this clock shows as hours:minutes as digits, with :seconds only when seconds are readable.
4:50
